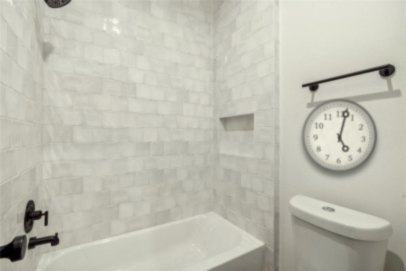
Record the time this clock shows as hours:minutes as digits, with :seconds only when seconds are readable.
5:02
